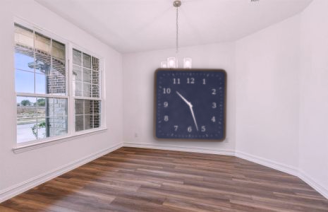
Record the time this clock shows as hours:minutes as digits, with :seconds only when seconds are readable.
10:27
